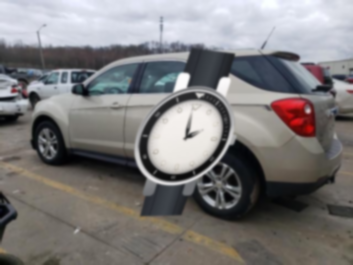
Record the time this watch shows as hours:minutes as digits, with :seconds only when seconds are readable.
1:59
